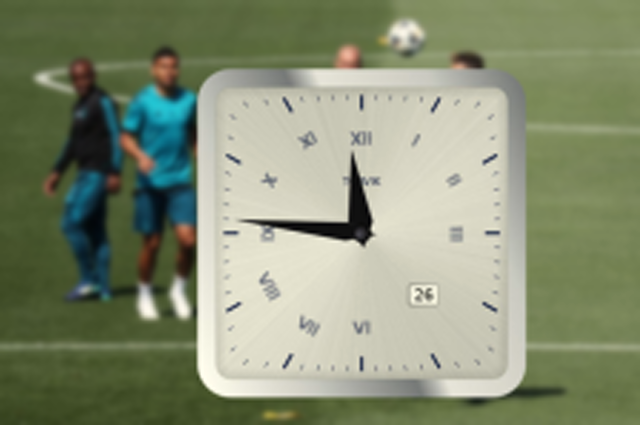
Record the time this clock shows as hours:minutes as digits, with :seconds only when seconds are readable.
11:46
